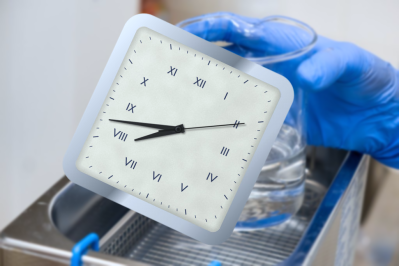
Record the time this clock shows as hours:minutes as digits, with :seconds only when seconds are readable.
7:42:10
